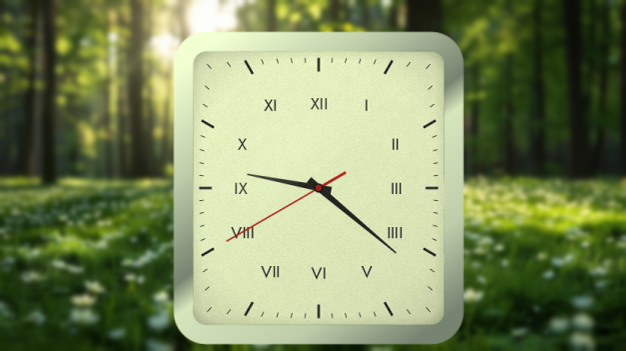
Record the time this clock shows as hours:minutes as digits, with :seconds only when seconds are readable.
9:21:40
